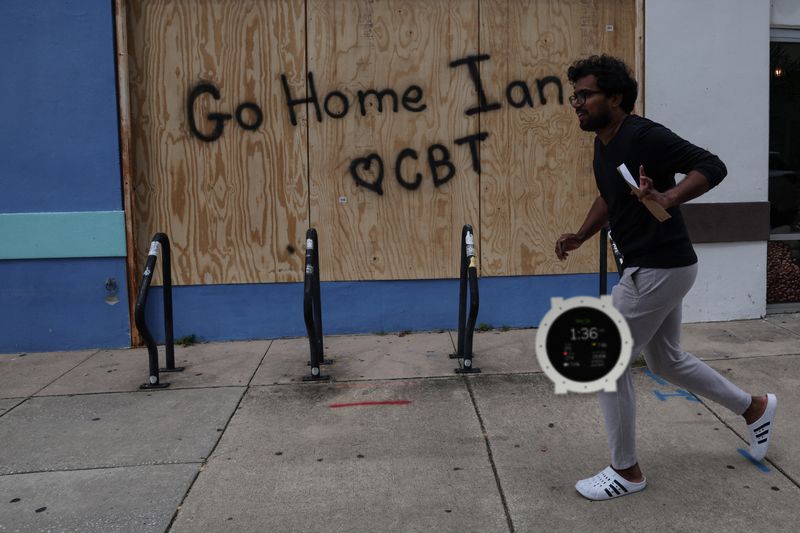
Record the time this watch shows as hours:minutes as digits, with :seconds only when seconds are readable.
1:36
